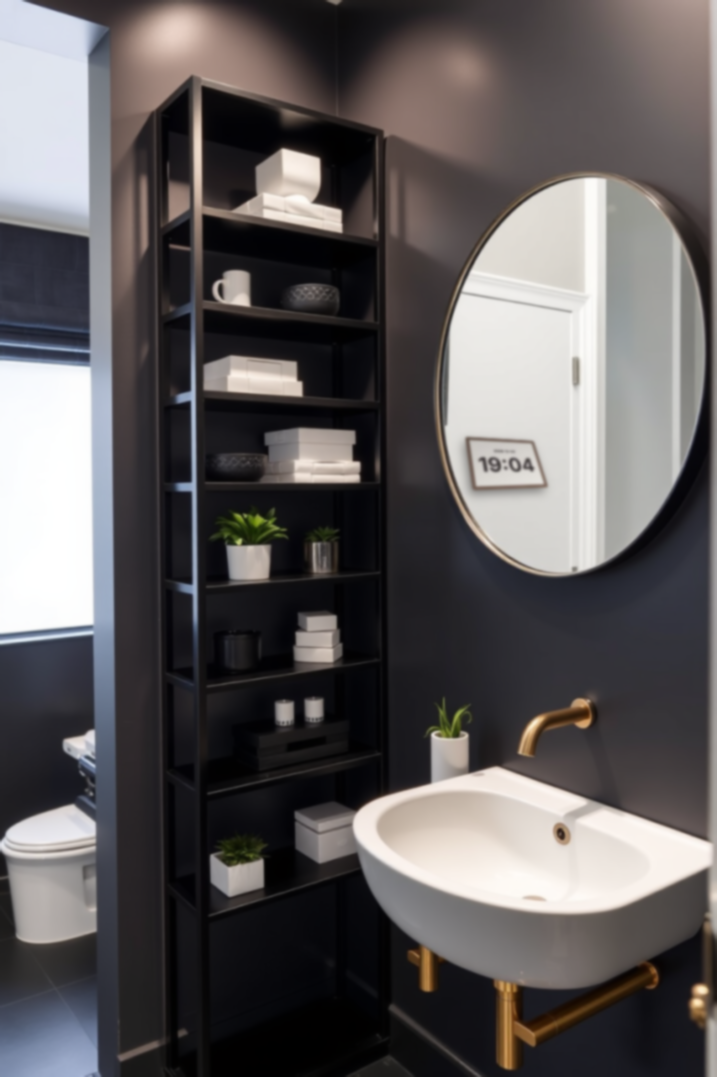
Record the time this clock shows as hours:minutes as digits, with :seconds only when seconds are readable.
19:04
